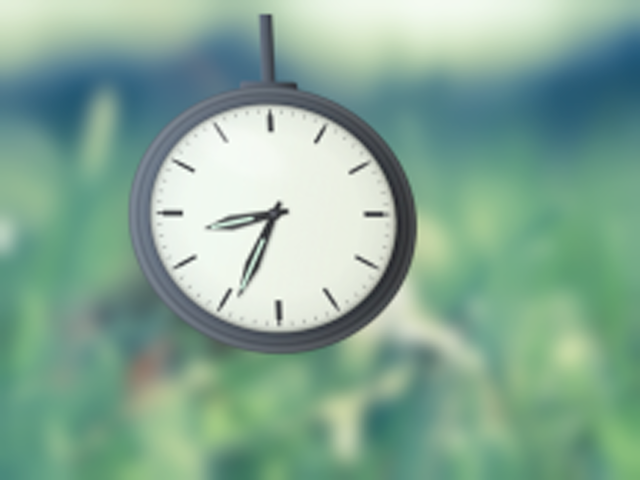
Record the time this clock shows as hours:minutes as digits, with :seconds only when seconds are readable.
8:34
